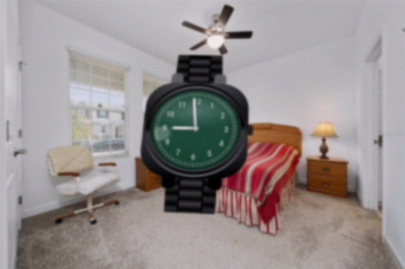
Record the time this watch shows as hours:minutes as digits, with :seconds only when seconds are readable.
8:59
